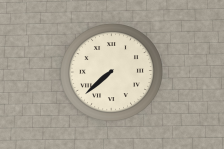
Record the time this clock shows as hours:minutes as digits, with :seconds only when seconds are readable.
7:38
